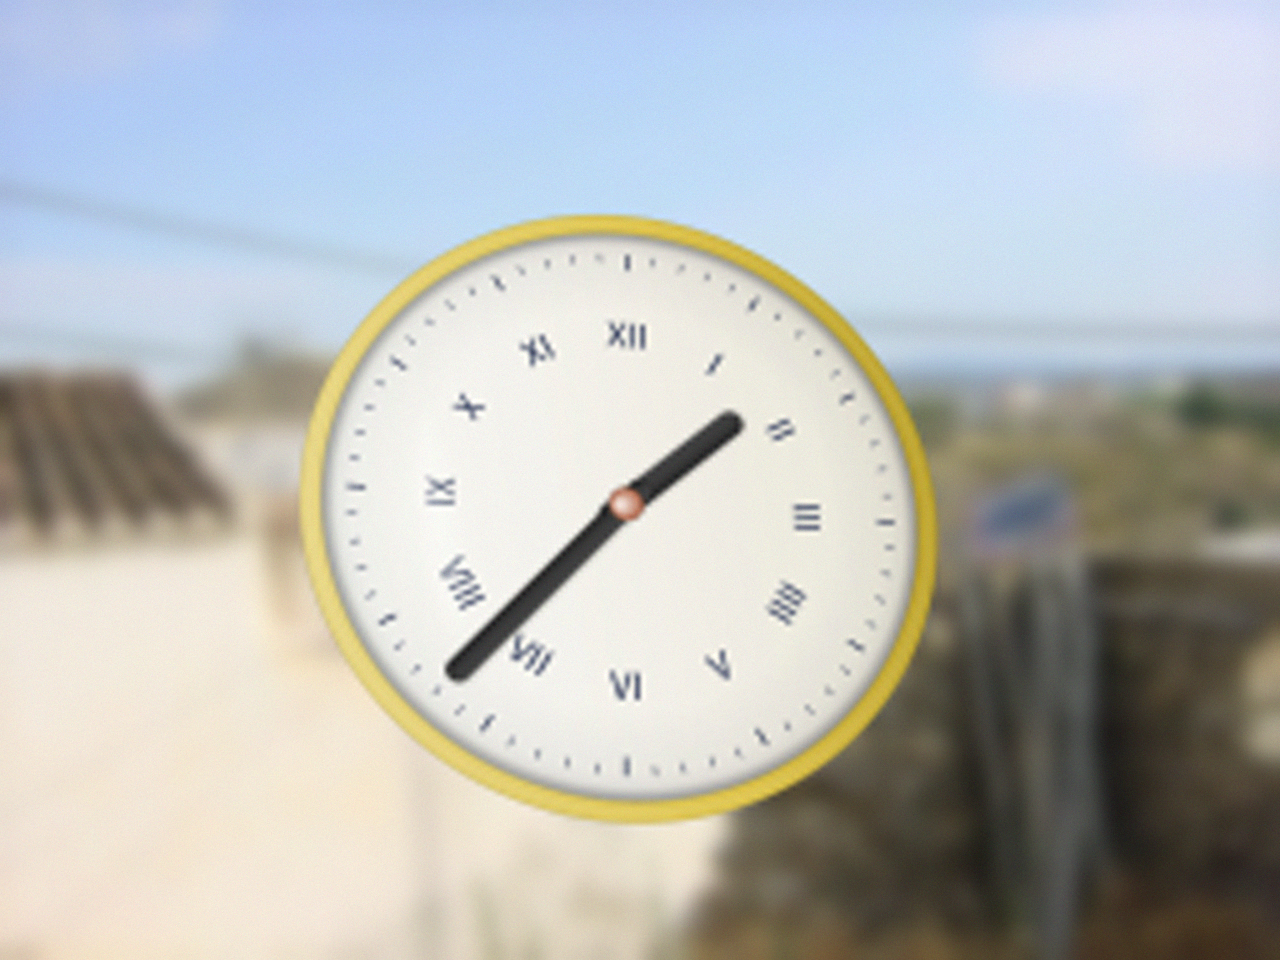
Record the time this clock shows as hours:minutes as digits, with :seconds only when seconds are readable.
1:37
